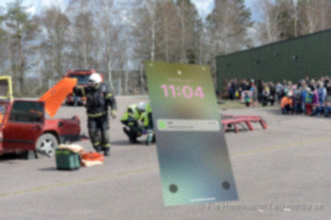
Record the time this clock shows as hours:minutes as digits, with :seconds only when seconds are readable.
11:04
